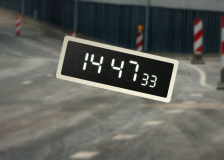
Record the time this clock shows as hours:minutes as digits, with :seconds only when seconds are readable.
14:47:33
